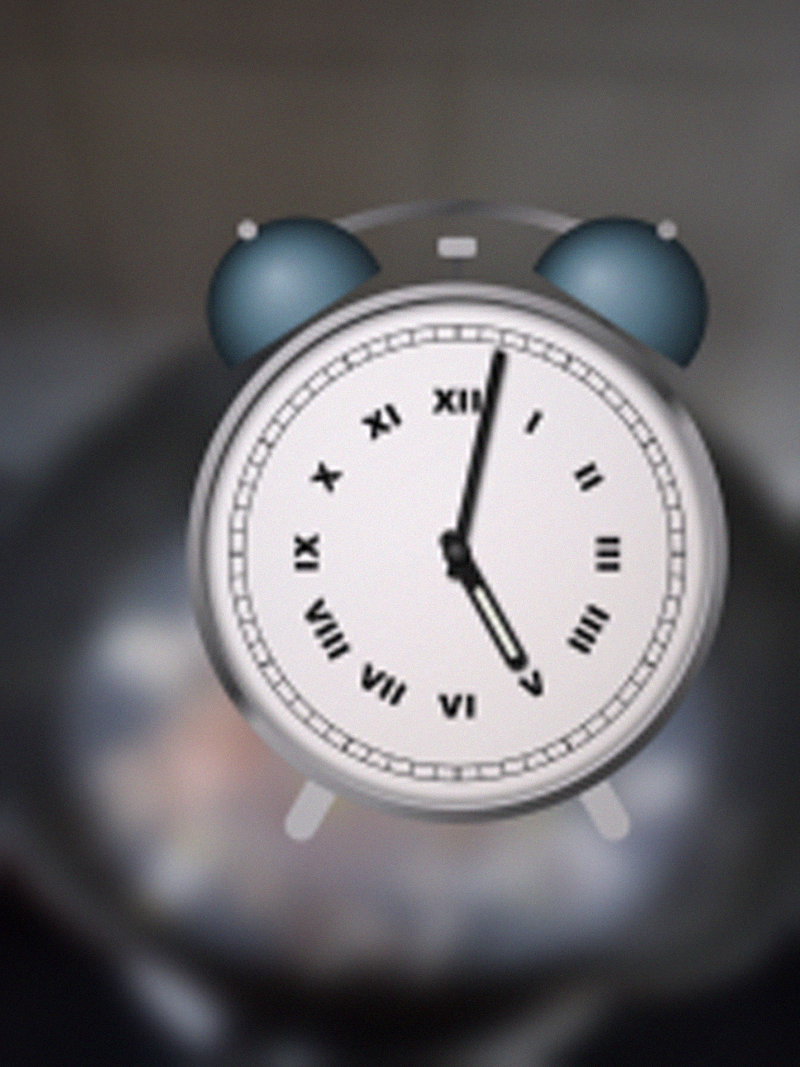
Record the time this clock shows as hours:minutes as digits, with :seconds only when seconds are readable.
5:02
